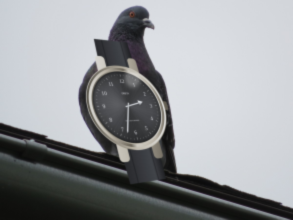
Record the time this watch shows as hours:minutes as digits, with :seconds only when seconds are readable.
2:33
